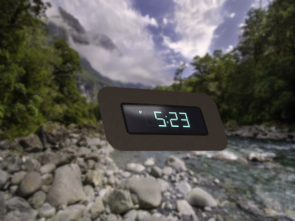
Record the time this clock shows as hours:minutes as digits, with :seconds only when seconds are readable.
5:23
